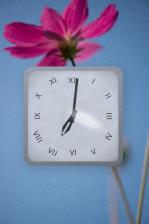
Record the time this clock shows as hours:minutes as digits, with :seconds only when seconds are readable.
7:01
